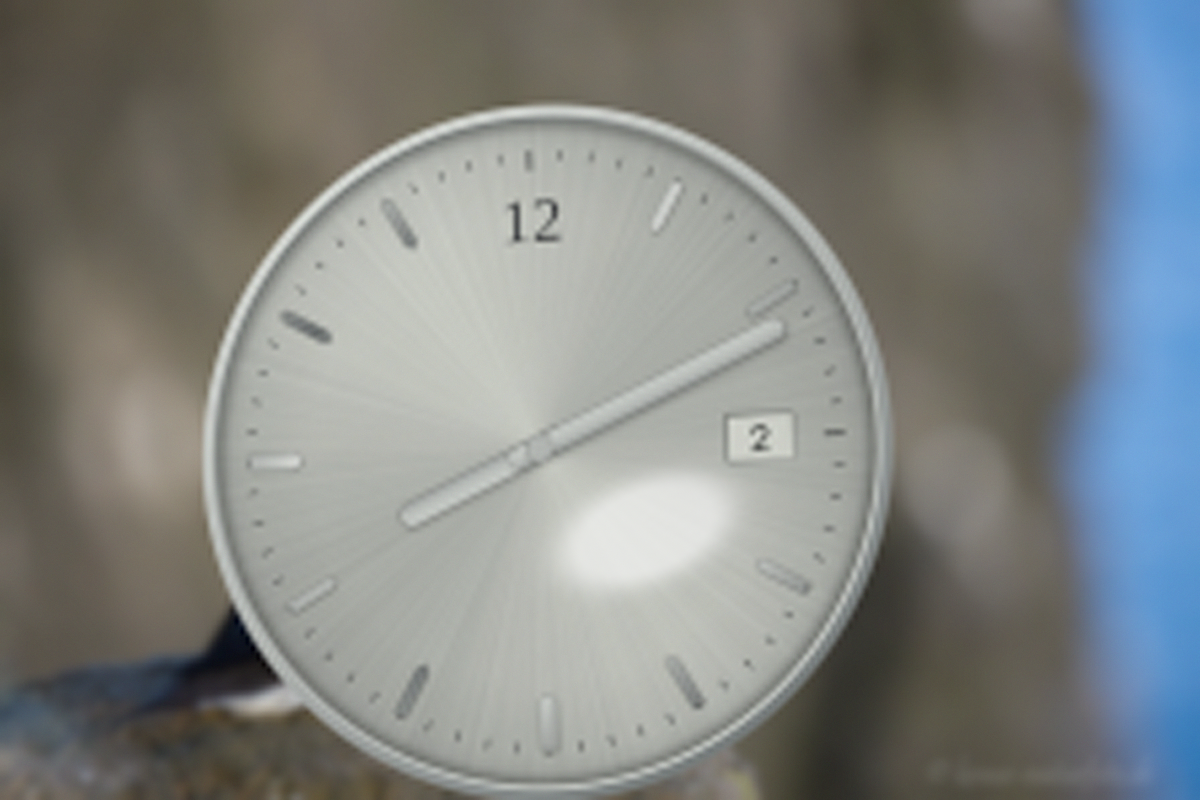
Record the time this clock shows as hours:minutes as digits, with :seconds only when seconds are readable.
8:11
